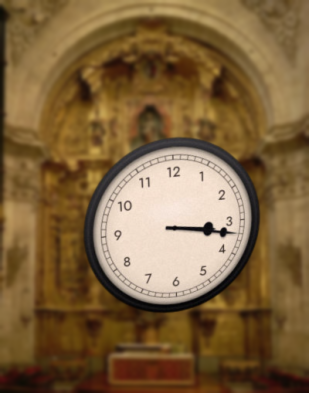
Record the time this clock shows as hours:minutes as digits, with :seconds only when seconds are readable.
3:17
